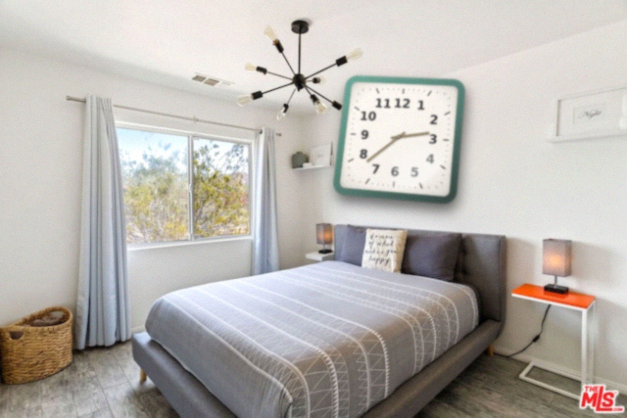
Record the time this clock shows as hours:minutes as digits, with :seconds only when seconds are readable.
2:38
